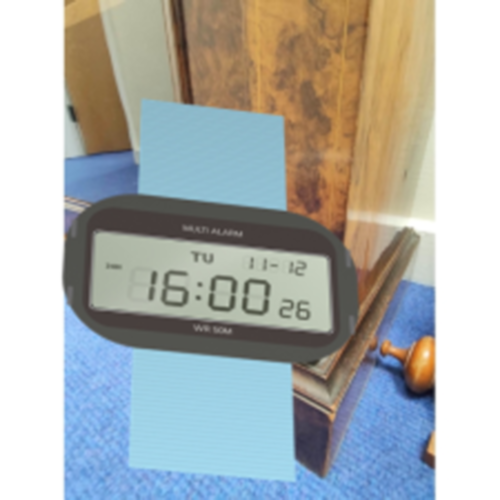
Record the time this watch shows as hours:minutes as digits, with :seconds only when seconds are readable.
16:00:26
